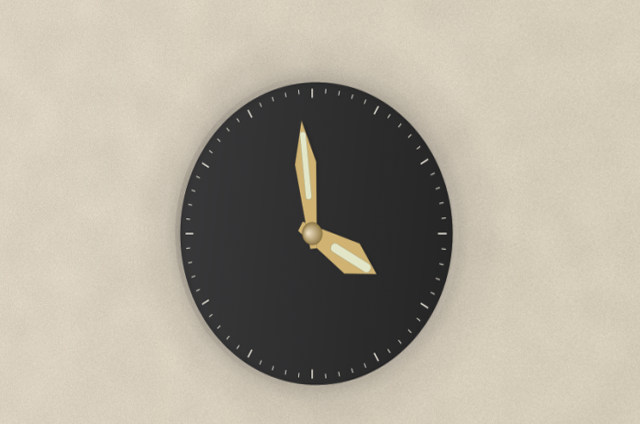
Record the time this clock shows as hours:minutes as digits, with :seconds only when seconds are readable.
3:59
